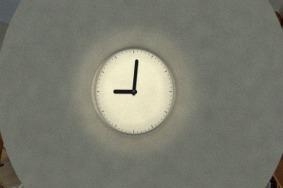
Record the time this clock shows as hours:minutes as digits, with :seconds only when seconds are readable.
9:01
